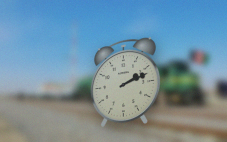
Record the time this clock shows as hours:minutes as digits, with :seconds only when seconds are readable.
2:12
